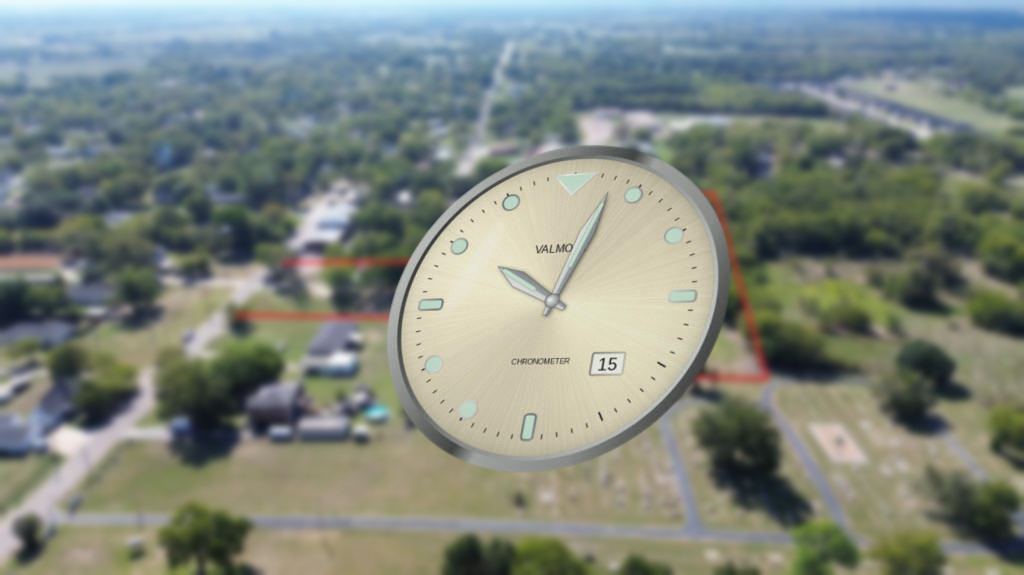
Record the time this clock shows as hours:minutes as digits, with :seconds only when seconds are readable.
10:03
